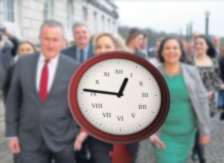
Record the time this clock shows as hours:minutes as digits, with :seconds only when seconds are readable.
12:46
